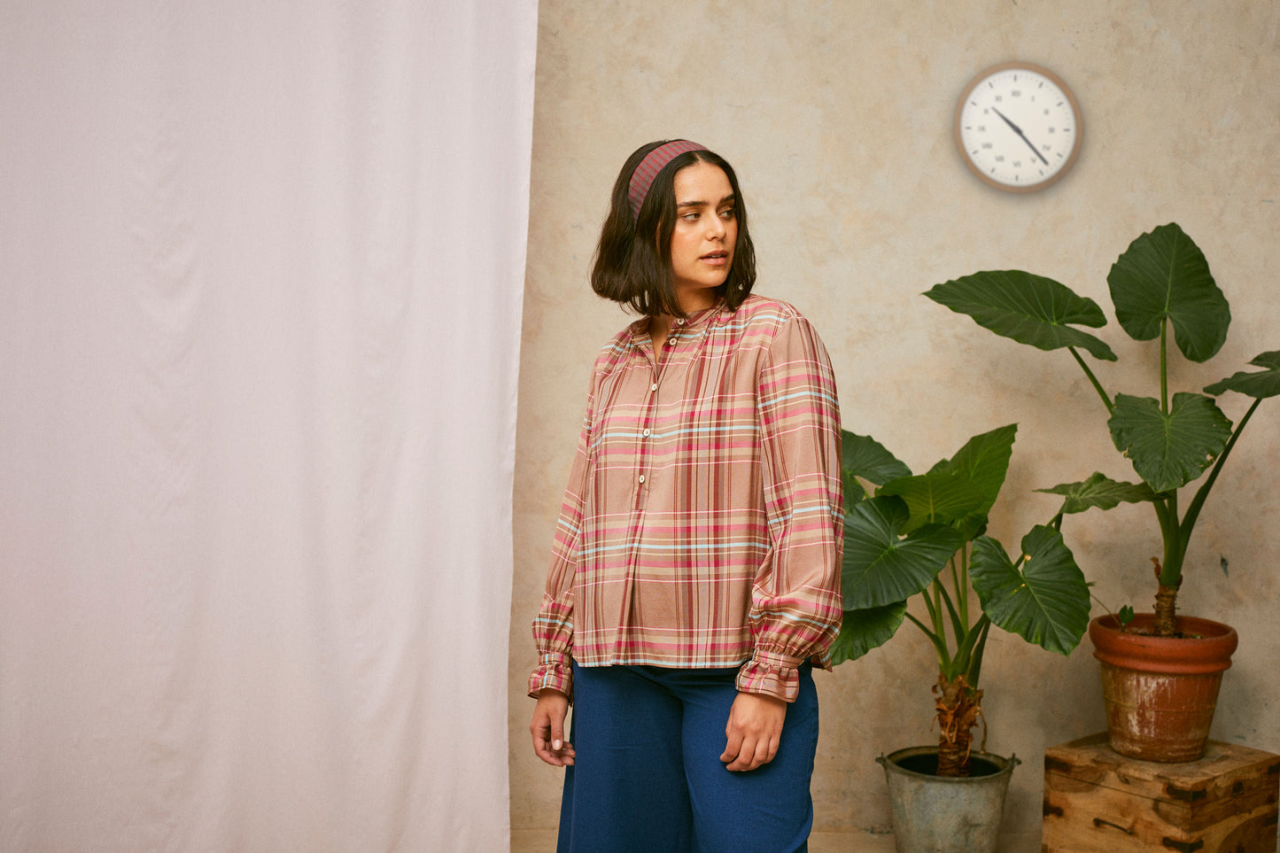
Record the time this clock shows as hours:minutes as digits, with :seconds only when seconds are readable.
10:23
